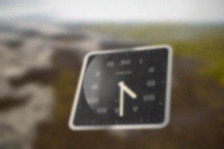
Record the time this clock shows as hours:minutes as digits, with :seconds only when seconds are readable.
4:29
